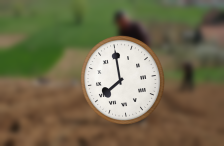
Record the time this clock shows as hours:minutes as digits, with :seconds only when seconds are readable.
8:00
